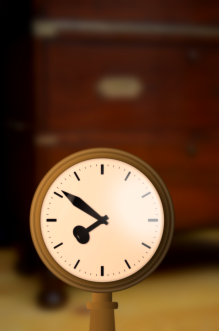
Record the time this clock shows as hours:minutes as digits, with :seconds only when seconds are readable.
7:51
